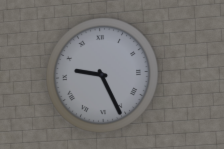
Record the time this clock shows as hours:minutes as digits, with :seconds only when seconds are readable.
9:26
